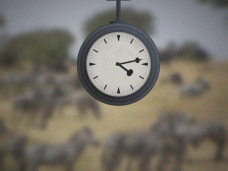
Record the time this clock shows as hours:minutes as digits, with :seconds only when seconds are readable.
4:13
